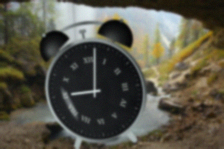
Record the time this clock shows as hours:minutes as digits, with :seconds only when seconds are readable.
9:02
